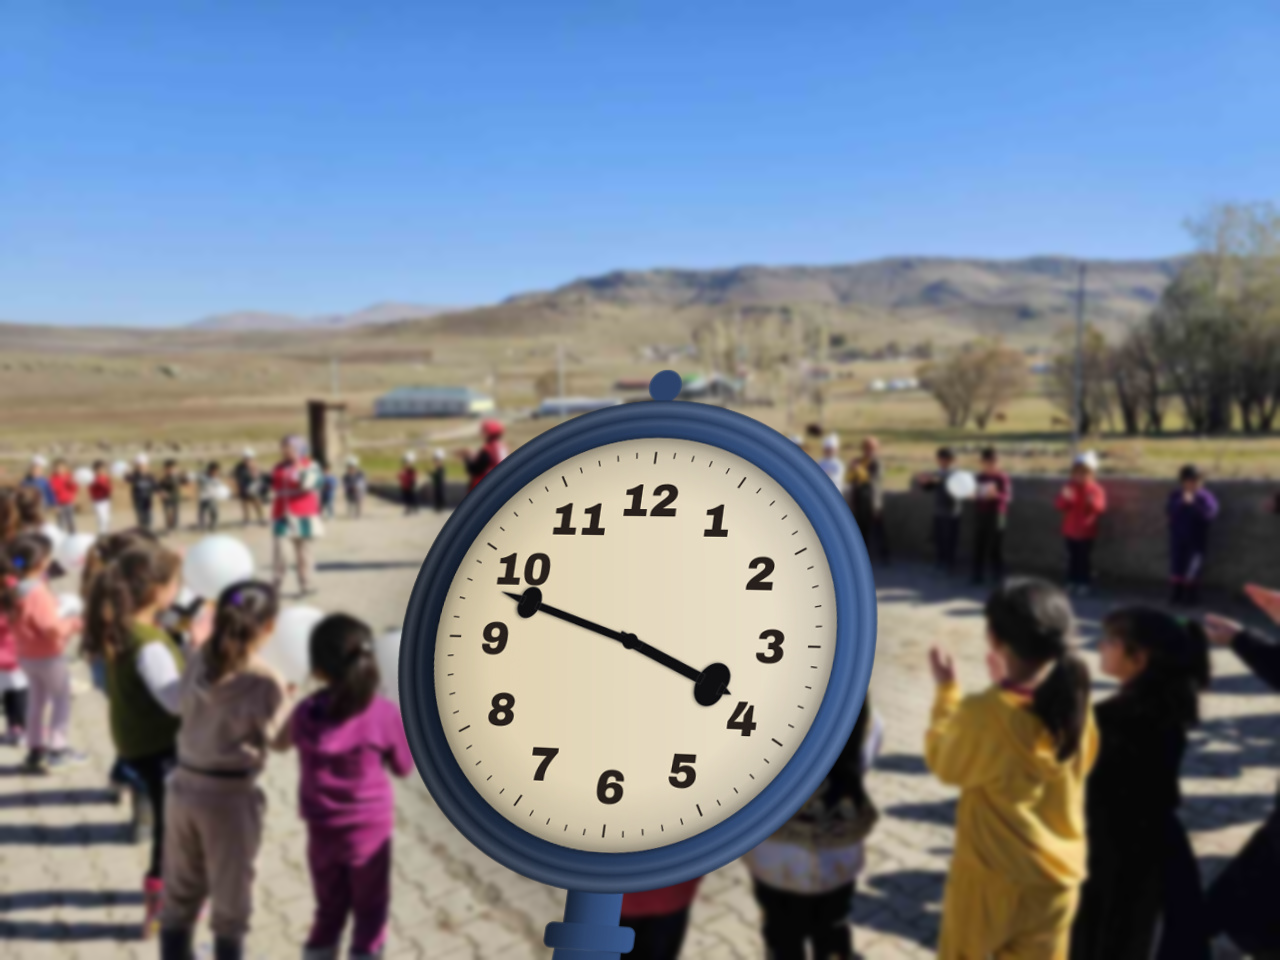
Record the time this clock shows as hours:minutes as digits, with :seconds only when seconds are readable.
3:48
